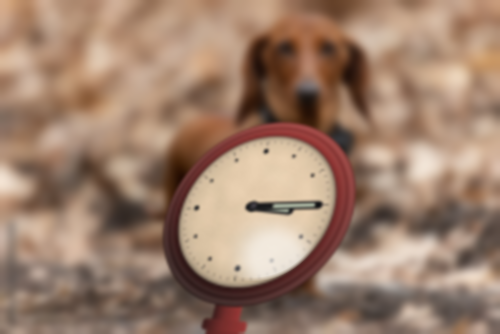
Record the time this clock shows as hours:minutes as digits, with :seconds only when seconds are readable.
3:15
